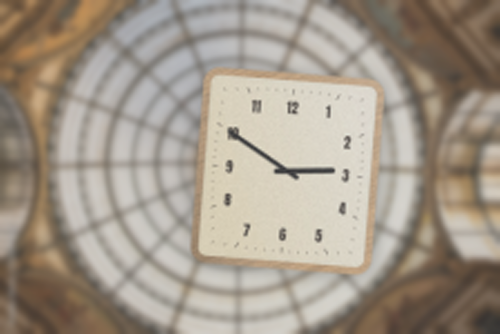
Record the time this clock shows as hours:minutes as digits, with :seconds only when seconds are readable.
2:50
